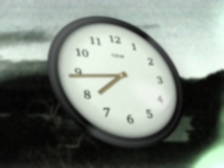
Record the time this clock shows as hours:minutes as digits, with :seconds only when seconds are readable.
7:44
